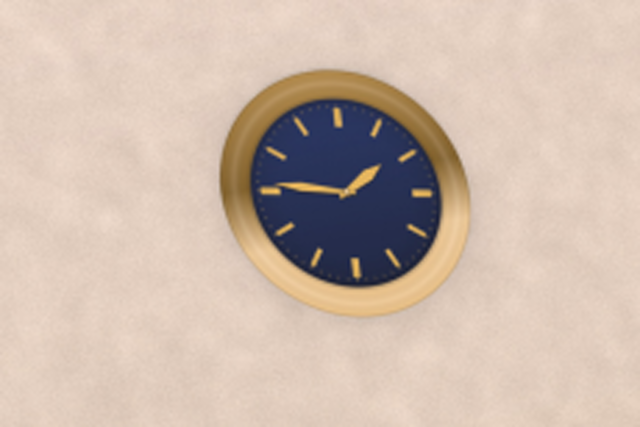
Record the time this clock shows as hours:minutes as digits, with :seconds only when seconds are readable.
1:46
